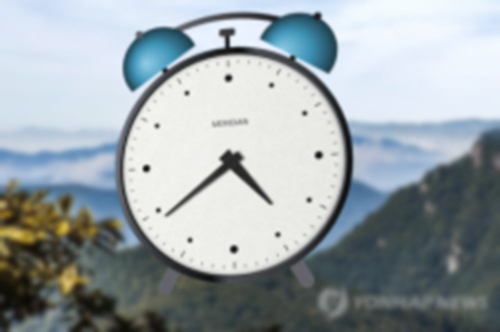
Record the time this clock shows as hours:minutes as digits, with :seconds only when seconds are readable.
4:39
